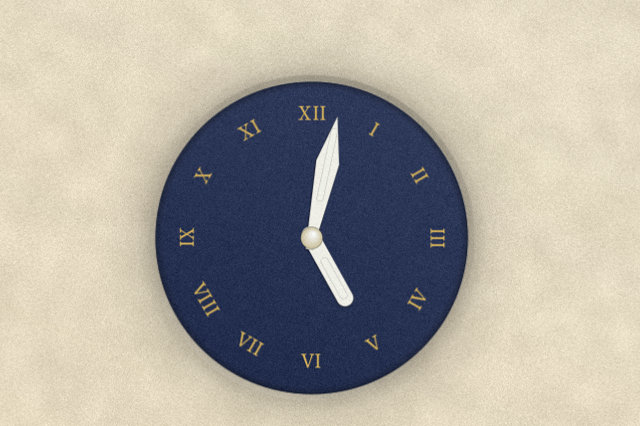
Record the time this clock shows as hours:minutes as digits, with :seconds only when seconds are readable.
5:02
